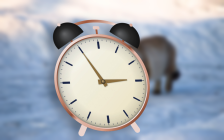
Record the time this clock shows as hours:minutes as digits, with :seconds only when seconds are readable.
2:55
